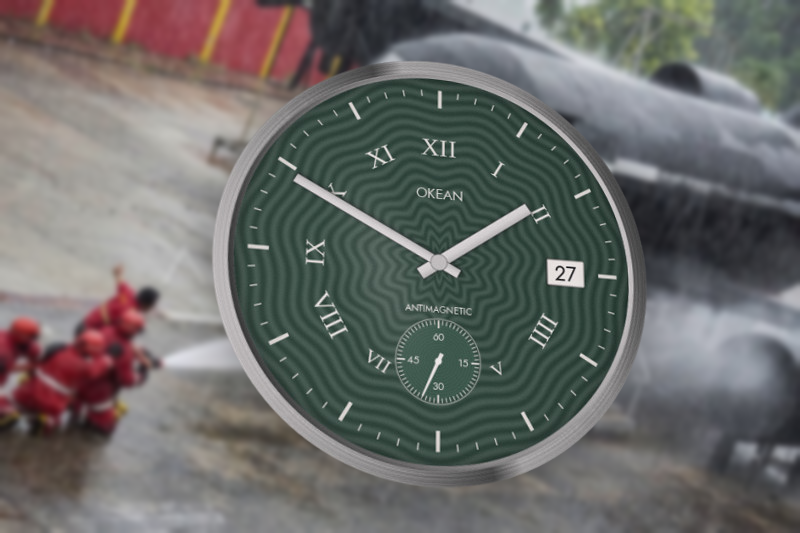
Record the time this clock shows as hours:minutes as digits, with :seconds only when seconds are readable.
1:49:34
